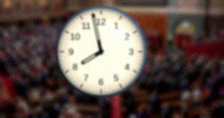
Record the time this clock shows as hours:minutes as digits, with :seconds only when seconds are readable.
7:58
